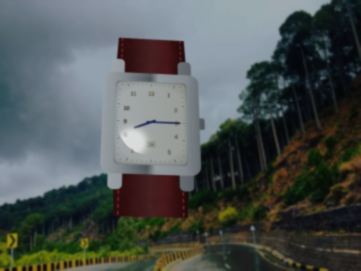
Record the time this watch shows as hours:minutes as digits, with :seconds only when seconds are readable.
8:15
